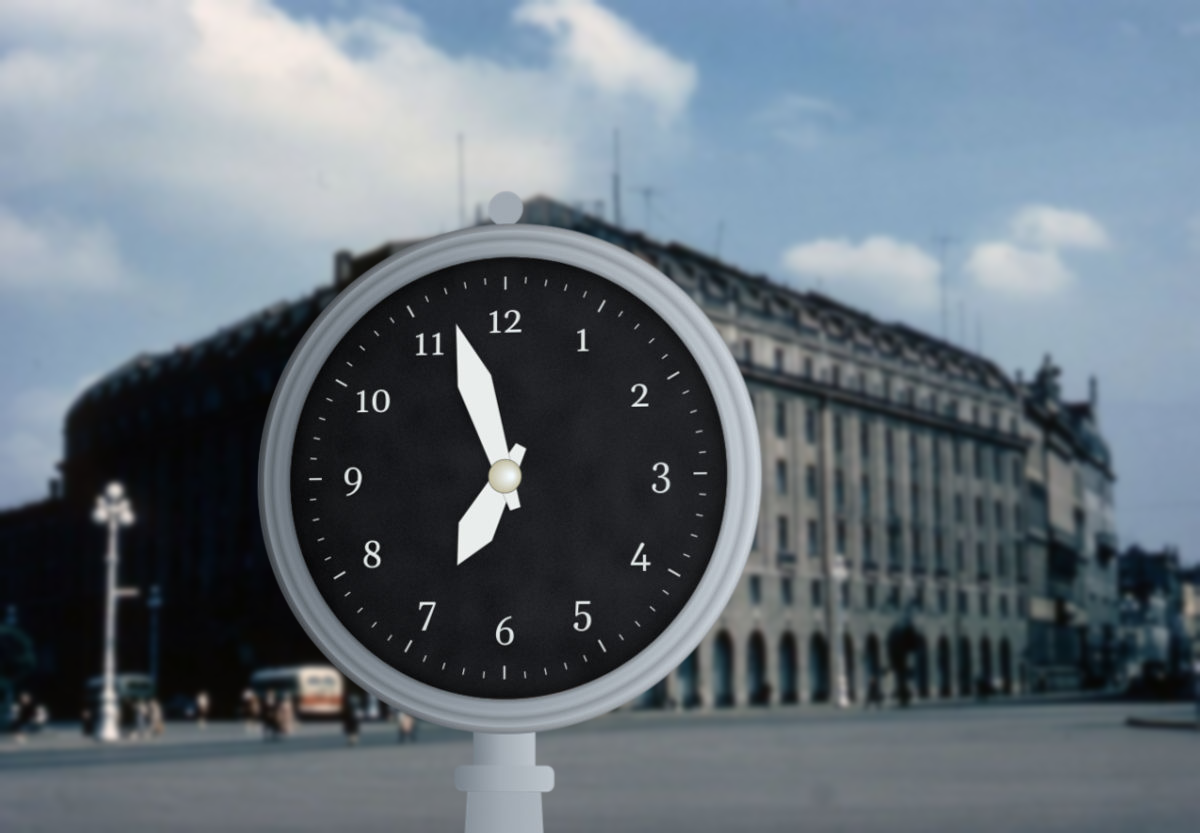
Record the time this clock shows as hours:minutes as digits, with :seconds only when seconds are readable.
6:57
